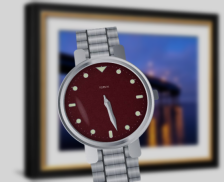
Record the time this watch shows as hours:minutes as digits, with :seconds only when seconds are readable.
5:28
